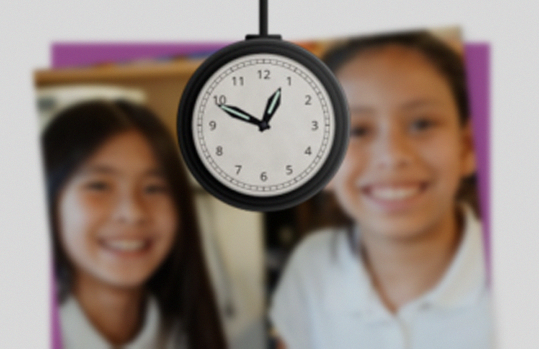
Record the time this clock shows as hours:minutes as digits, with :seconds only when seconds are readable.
12:49
